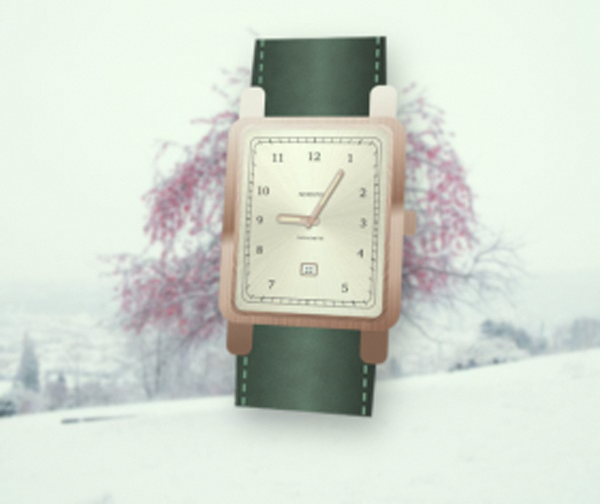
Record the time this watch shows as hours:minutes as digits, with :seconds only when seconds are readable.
9:05
